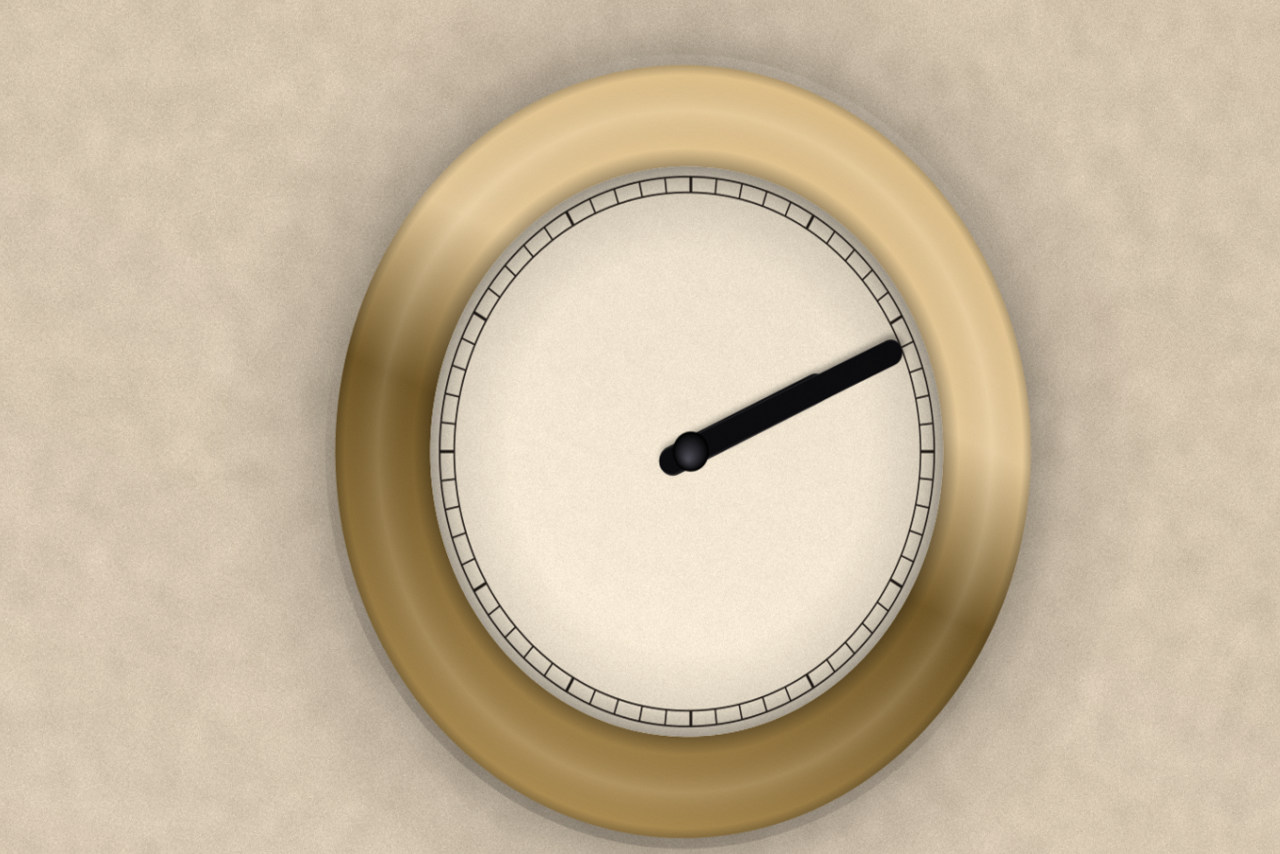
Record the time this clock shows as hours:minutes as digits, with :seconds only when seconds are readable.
2:11
